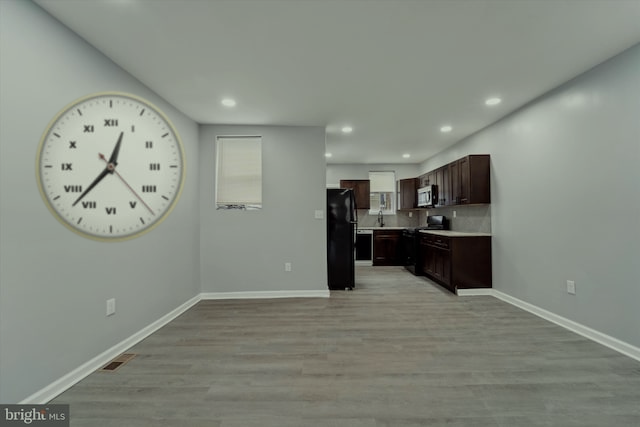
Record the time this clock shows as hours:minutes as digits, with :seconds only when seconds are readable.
12:37:23
